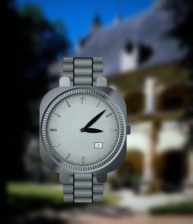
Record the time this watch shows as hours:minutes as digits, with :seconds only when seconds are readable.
3:08
